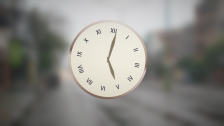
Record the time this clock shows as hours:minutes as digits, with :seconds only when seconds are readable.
5:01
